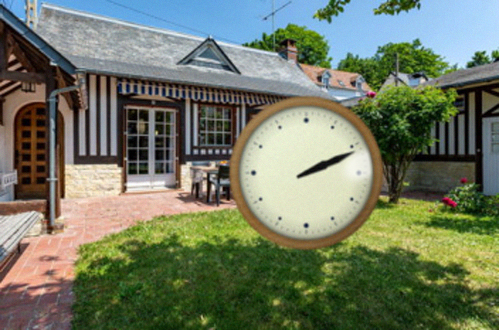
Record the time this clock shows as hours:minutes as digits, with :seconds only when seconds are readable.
2:11
